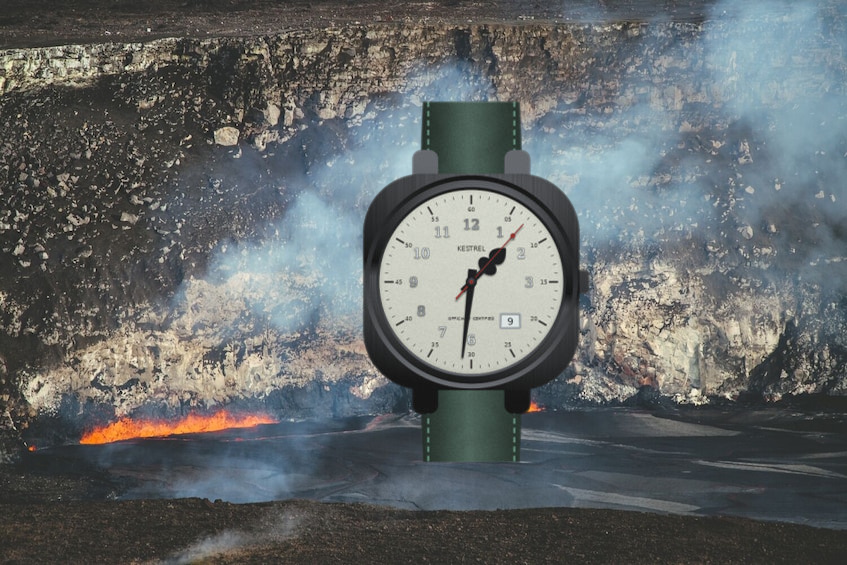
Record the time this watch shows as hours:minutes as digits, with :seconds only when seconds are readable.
1:31:07
